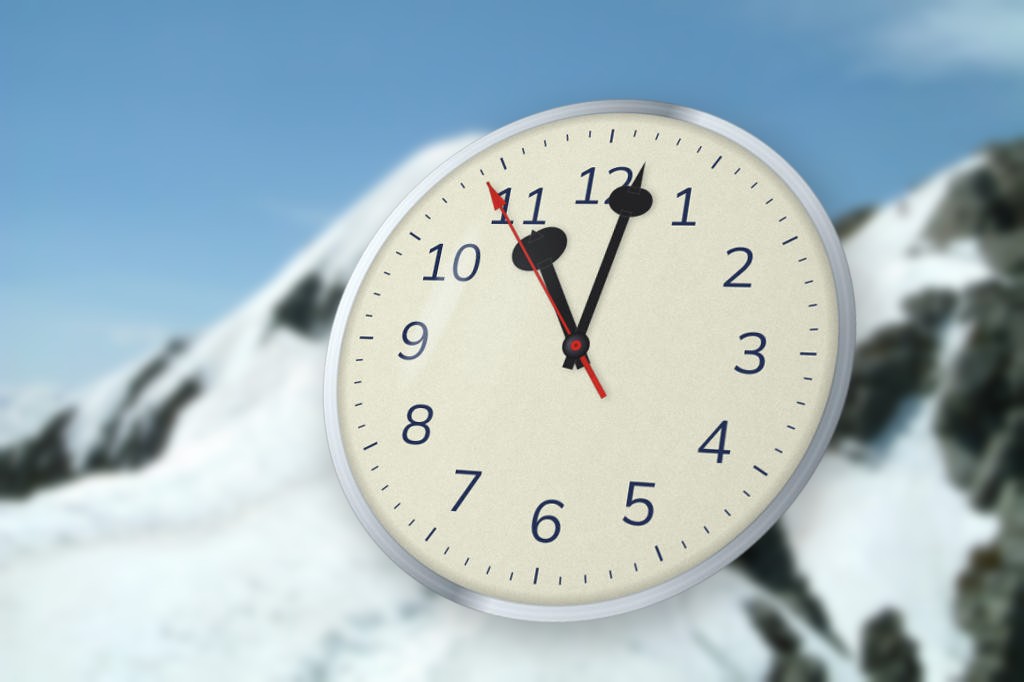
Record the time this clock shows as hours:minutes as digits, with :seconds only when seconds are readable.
11:01:54
